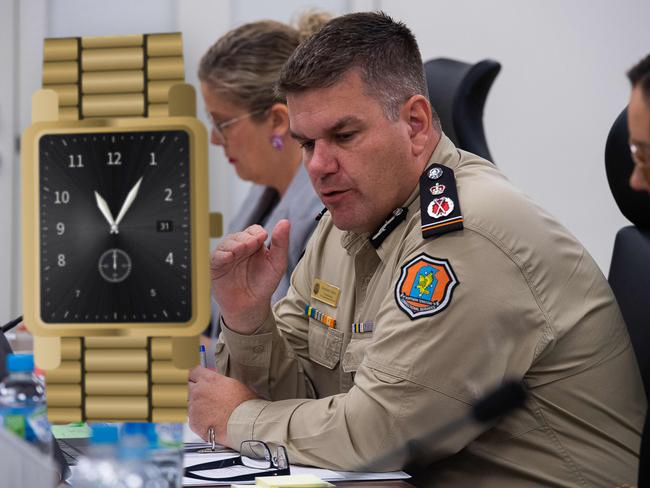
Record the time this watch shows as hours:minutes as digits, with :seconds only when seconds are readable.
11:05
